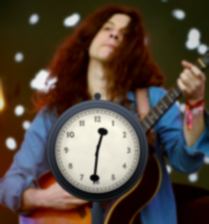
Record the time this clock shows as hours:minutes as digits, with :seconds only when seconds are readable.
12:31
